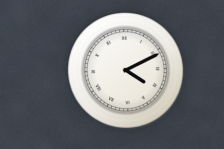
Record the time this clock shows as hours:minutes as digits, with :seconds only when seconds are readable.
4:11
